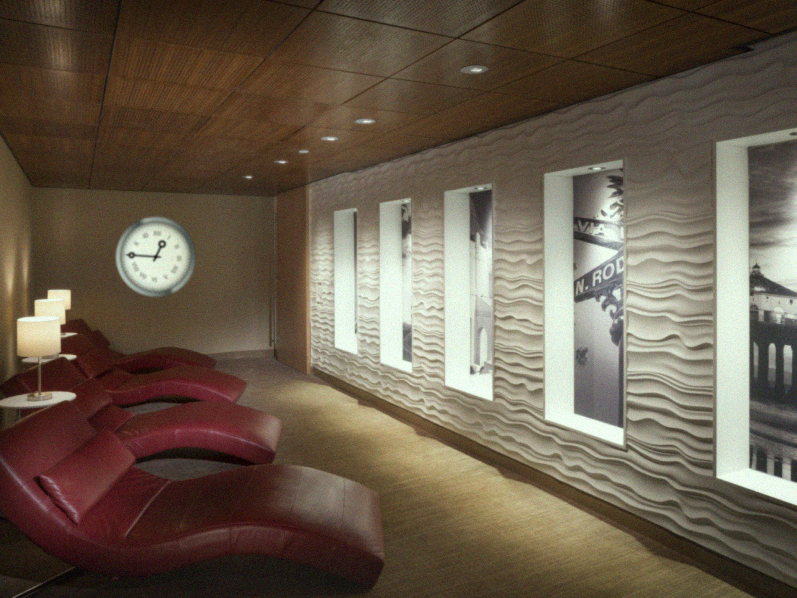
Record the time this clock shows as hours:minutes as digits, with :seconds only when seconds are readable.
12:45
